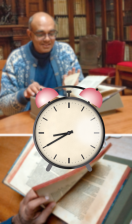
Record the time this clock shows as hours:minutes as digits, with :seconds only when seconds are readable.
8:40
